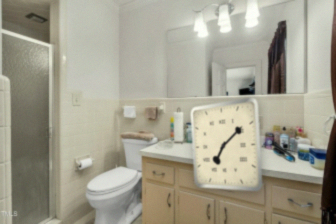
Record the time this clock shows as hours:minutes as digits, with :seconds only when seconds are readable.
7:09
